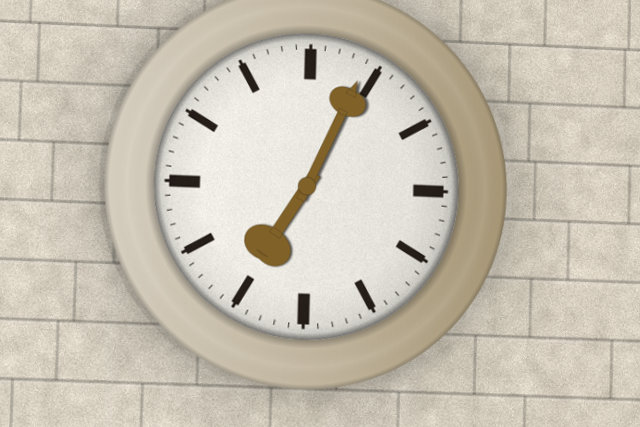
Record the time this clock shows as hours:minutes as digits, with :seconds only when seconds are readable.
7:04
